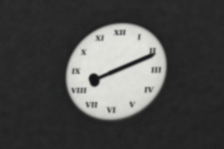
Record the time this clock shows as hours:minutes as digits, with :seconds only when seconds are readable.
8:11
